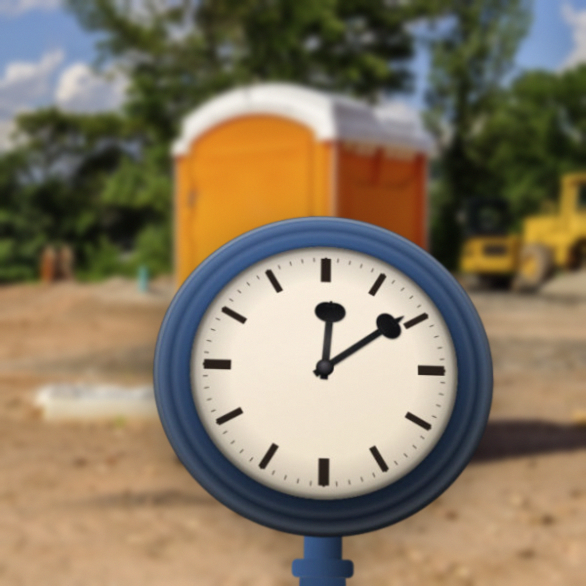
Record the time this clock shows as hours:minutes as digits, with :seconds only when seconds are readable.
12:09
